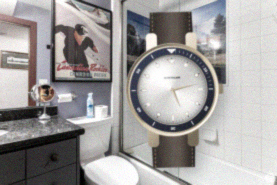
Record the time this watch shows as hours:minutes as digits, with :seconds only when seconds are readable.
5:13
